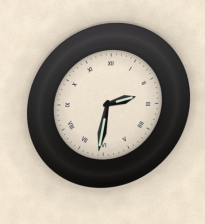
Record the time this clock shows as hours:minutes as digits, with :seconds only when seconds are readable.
2:31
